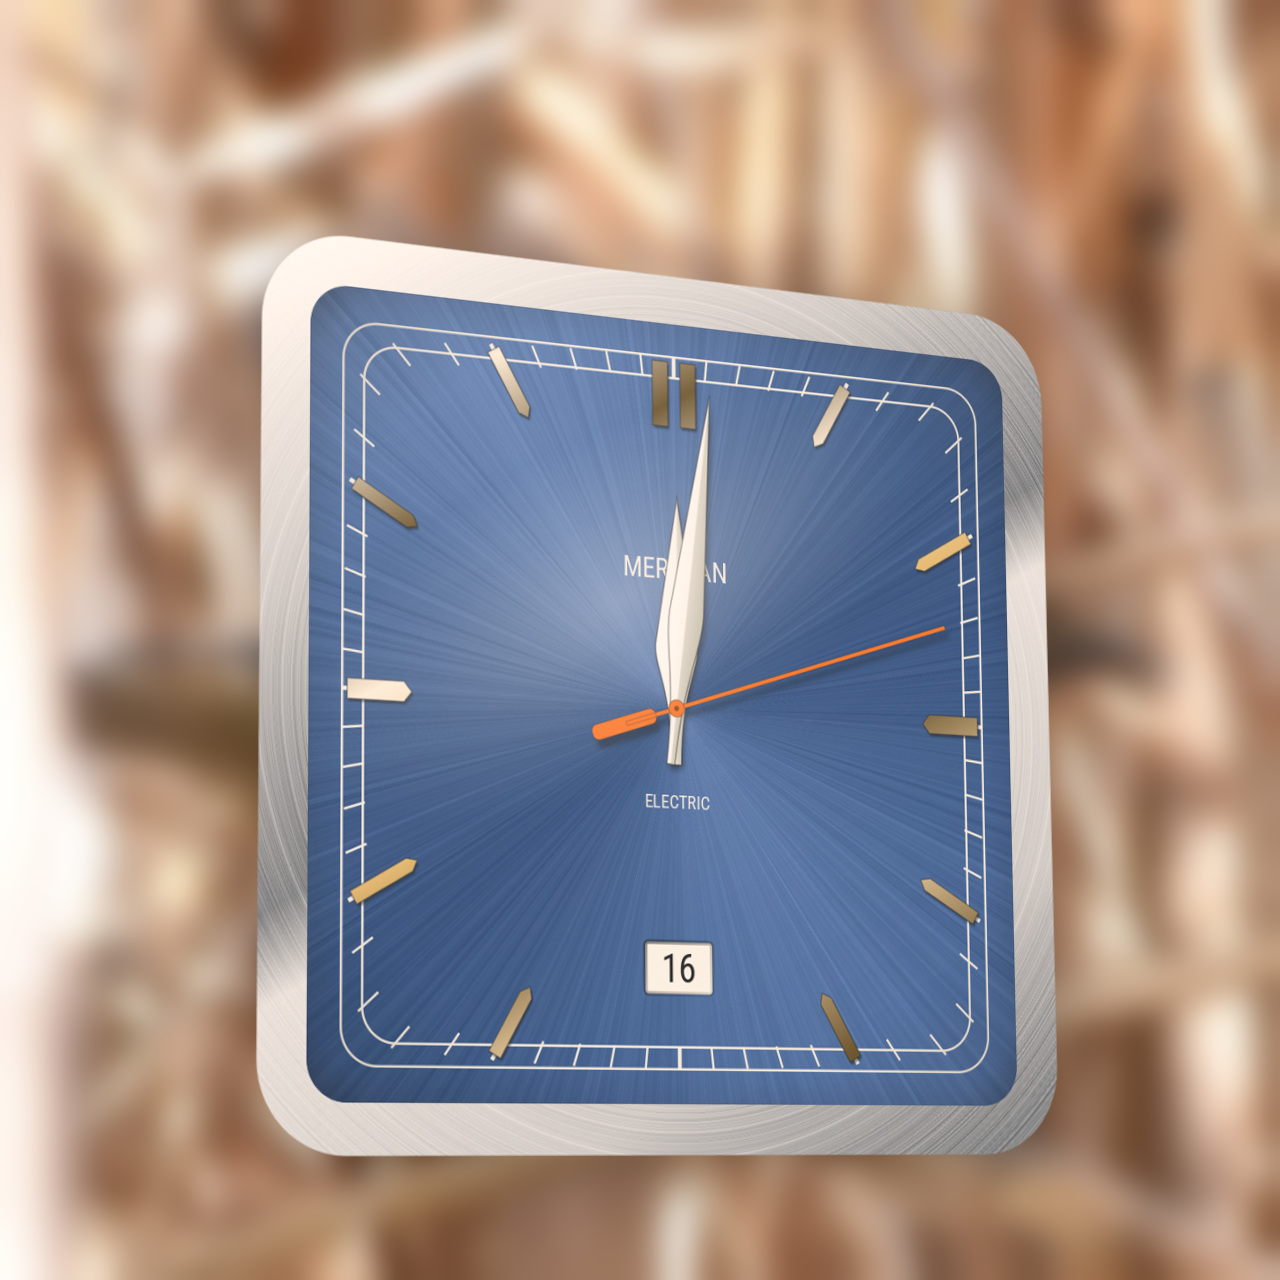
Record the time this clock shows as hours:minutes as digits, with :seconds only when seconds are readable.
12:01:12
